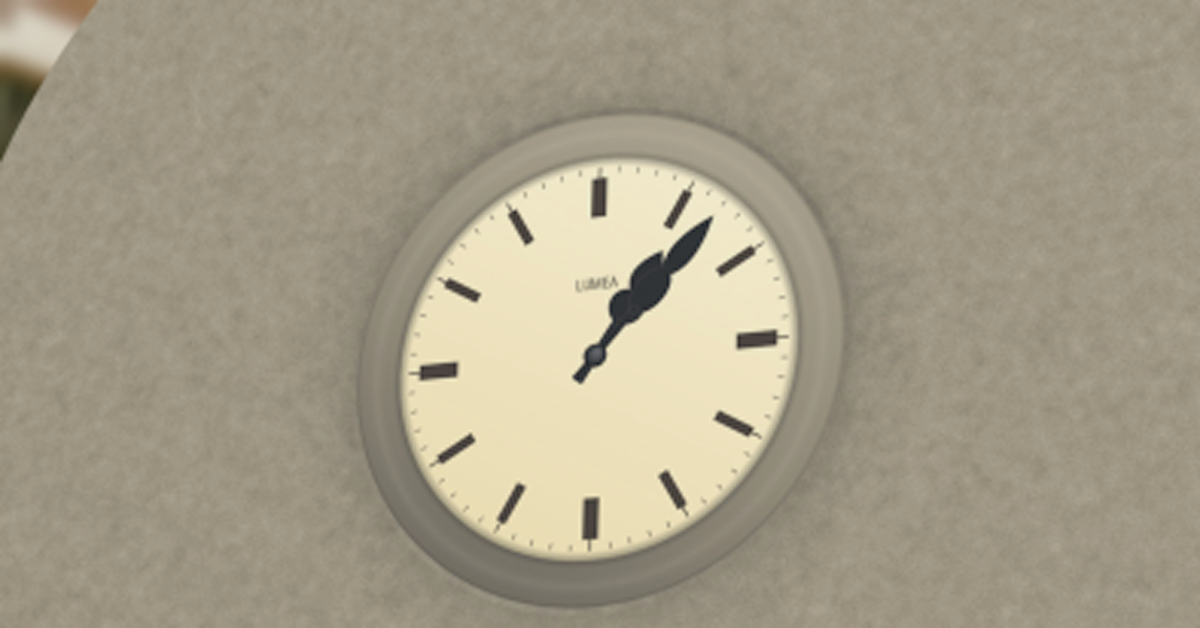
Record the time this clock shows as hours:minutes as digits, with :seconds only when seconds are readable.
1:07
